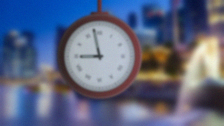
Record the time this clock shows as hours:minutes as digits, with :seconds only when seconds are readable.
8:58
